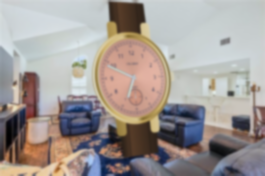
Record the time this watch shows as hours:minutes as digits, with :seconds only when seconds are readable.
6:49
